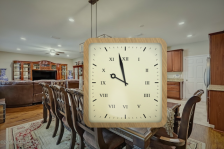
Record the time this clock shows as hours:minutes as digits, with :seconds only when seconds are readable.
9:58
